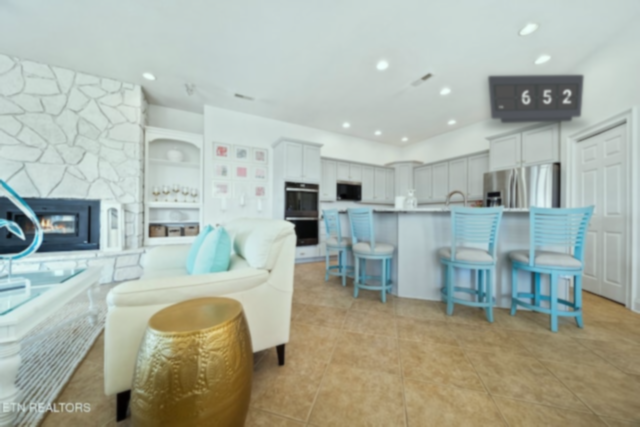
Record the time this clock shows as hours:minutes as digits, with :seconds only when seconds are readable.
6:52
